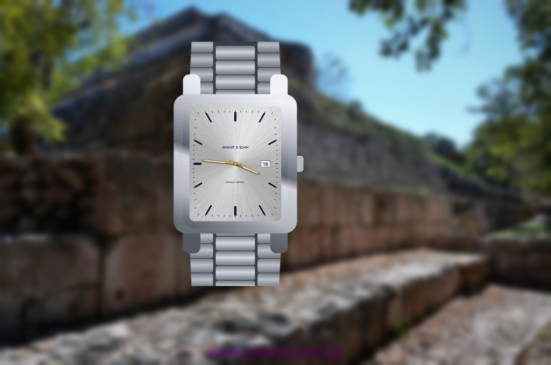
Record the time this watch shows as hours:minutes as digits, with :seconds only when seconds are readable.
3:46
